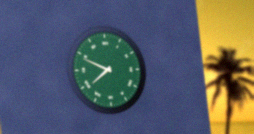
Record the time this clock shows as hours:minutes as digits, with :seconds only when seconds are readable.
7:49
